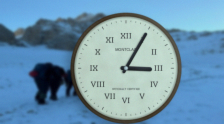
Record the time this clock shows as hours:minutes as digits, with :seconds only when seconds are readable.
3:05
